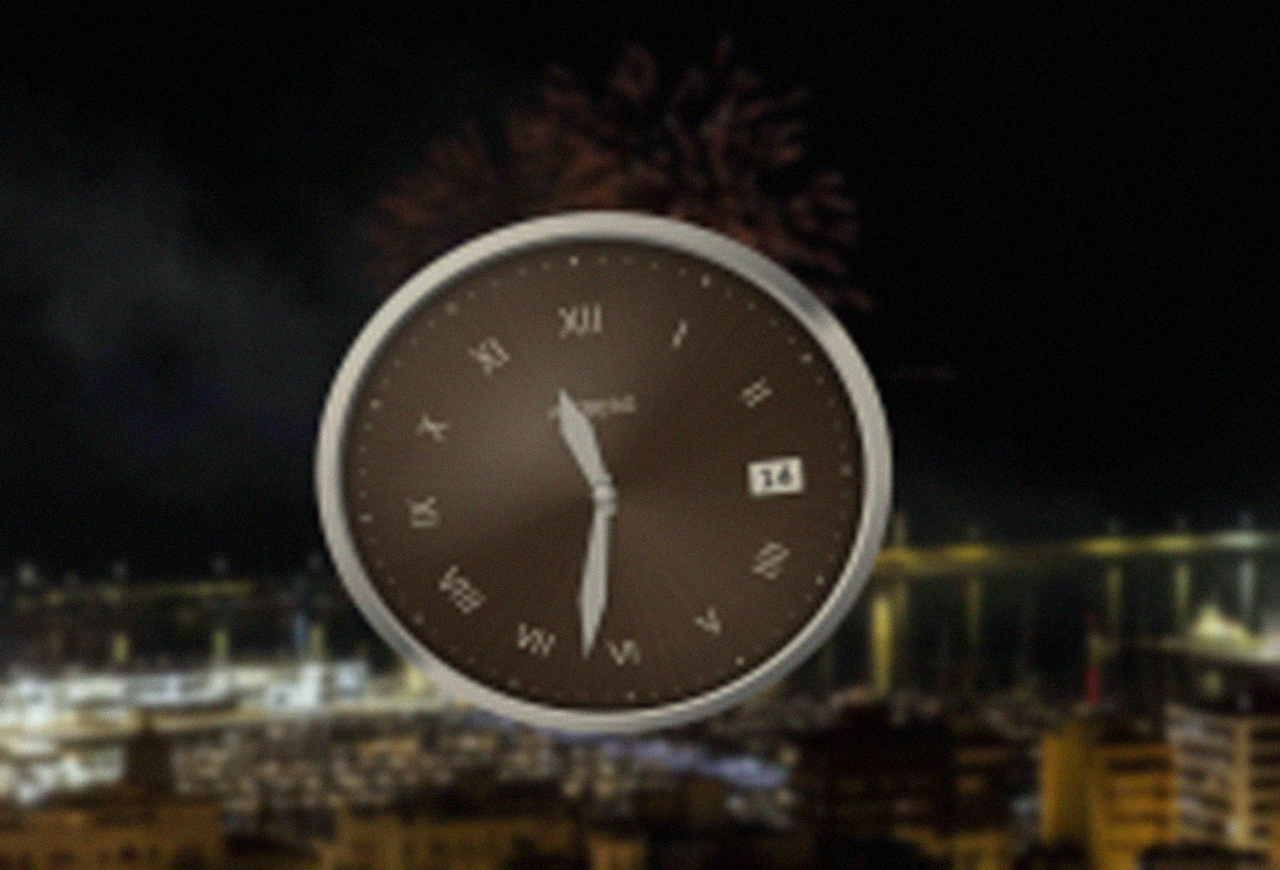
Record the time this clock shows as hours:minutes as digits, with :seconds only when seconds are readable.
11:32
